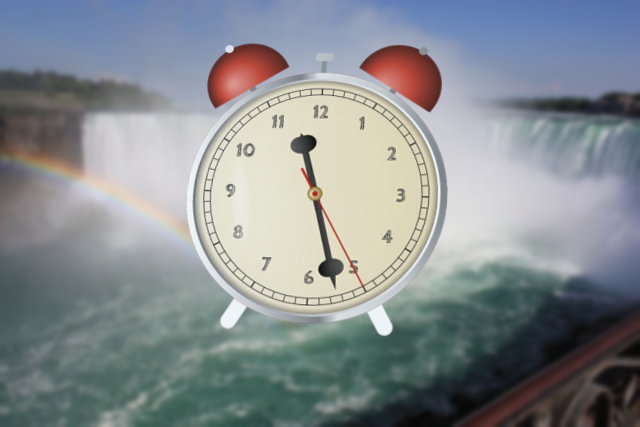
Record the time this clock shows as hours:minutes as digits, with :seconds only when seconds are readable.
11:27:25
